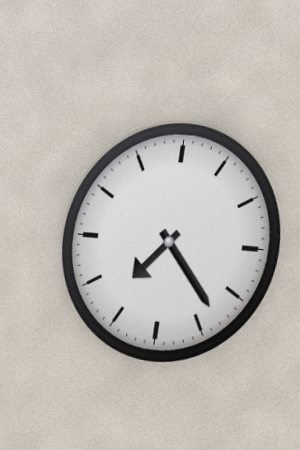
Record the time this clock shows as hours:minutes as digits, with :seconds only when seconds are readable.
7:23
